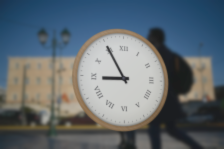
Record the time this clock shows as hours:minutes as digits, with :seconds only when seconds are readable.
8:55
